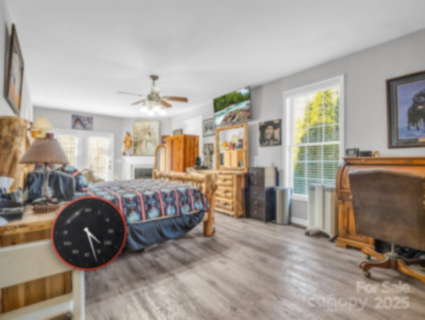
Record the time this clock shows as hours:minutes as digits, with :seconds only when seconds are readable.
4:27
